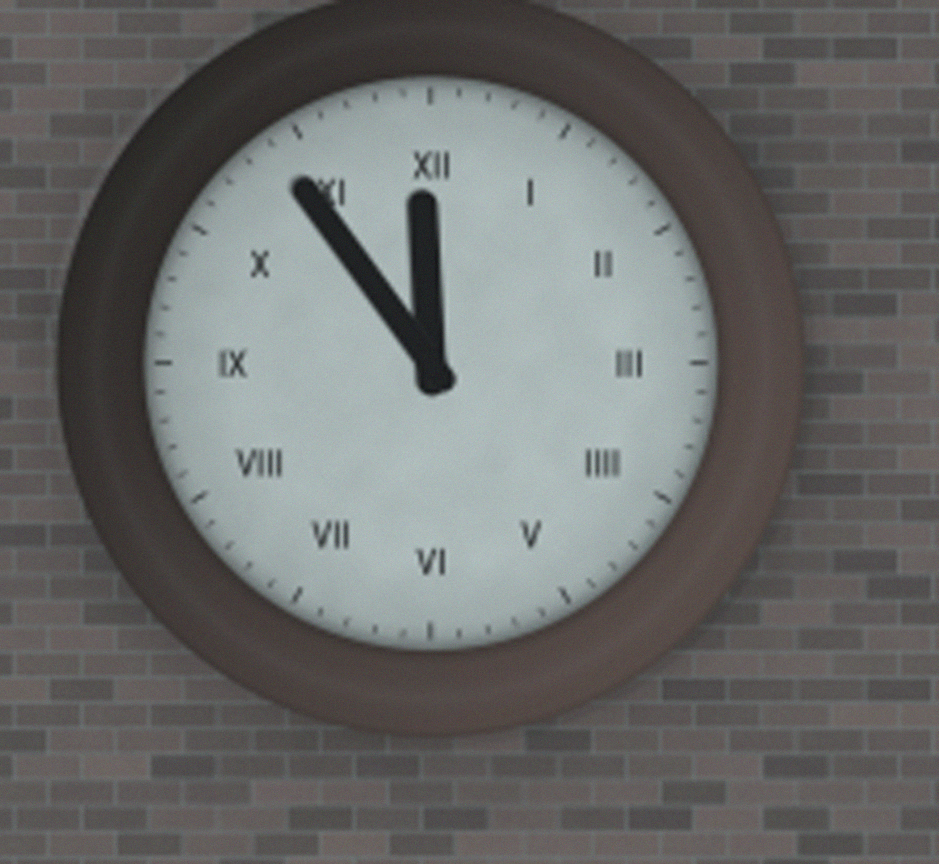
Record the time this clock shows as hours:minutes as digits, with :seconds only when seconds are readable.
11:54
